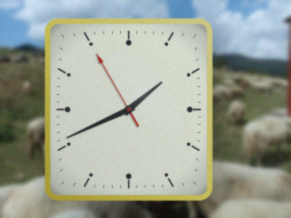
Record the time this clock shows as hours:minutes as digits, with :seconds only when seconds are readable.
1:40:55
